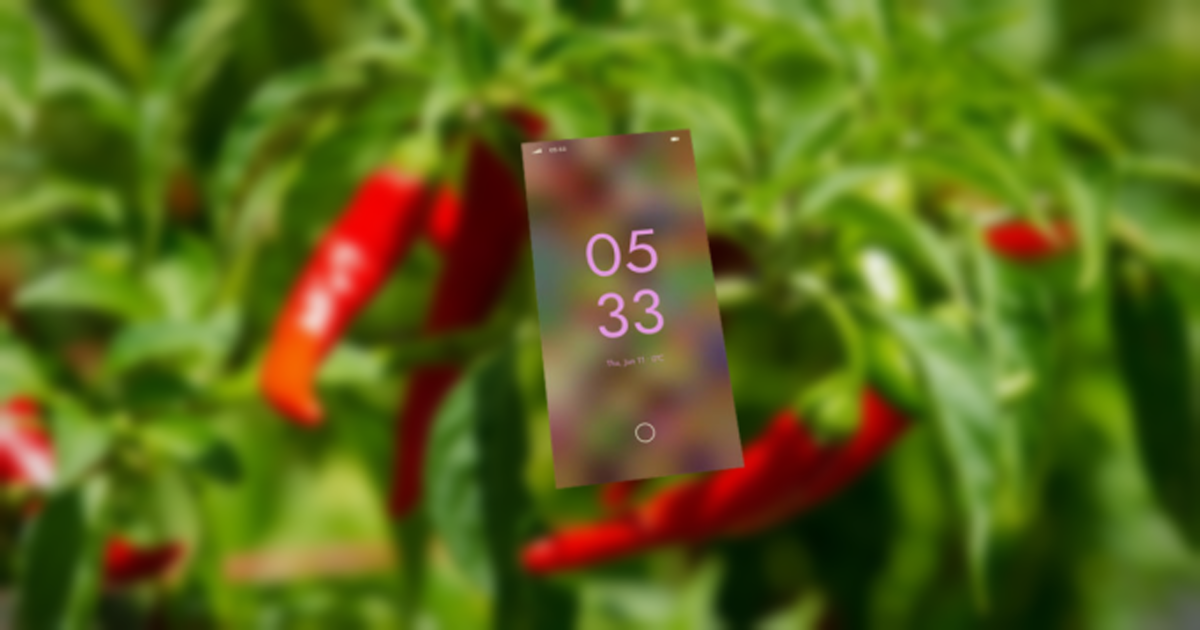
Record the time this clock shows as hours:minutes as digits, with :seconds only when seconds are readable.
5:33
